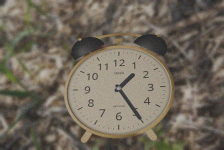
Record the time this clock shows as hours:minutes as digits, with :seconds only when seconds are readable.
1:25
